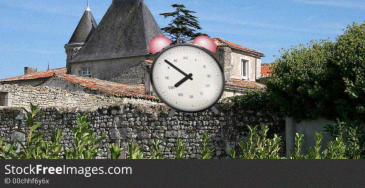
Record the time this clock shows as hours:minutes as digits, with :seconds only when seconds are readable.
7:52
